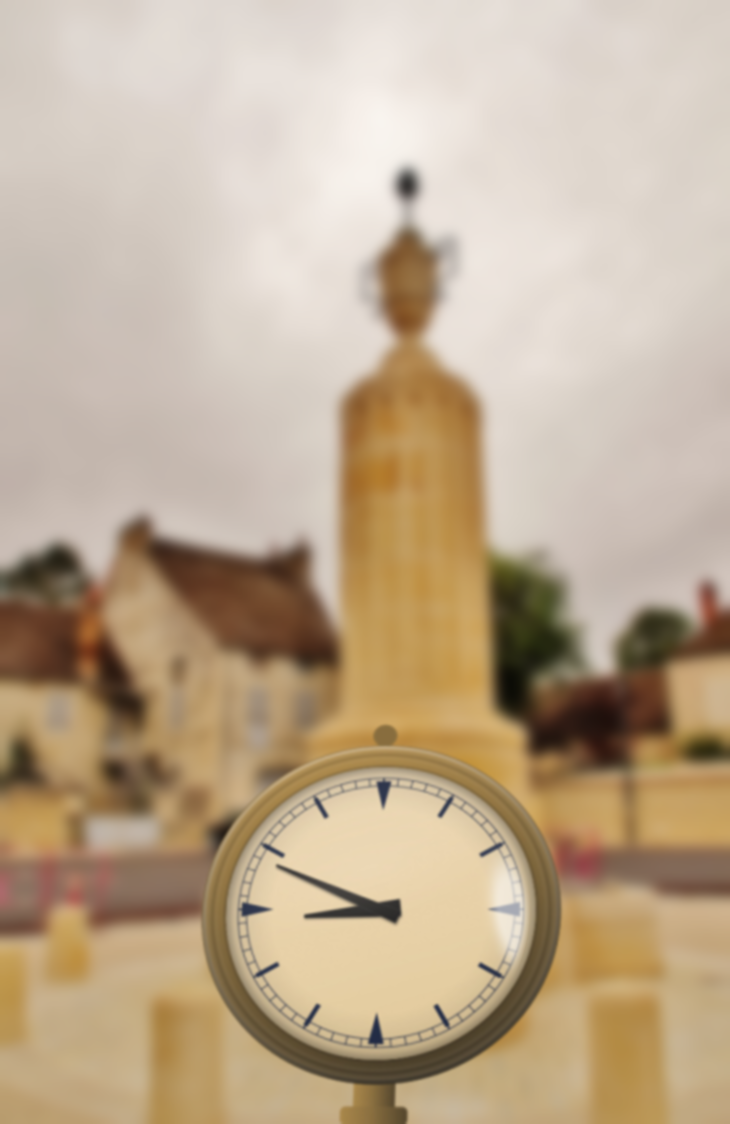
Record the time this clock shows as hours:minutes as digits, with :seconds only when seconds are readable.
8:49
